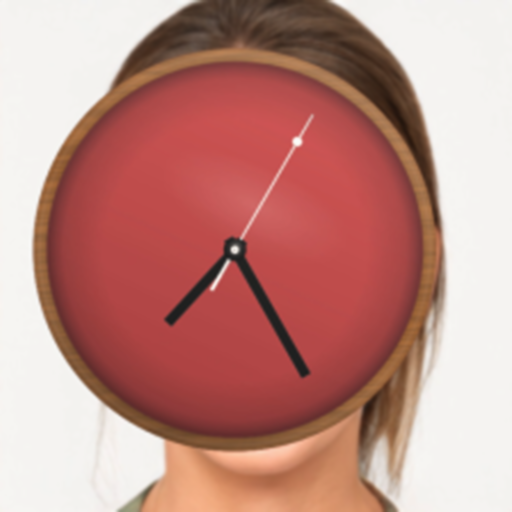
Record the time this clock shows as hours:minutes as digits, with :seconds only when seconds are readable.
7:25:05
